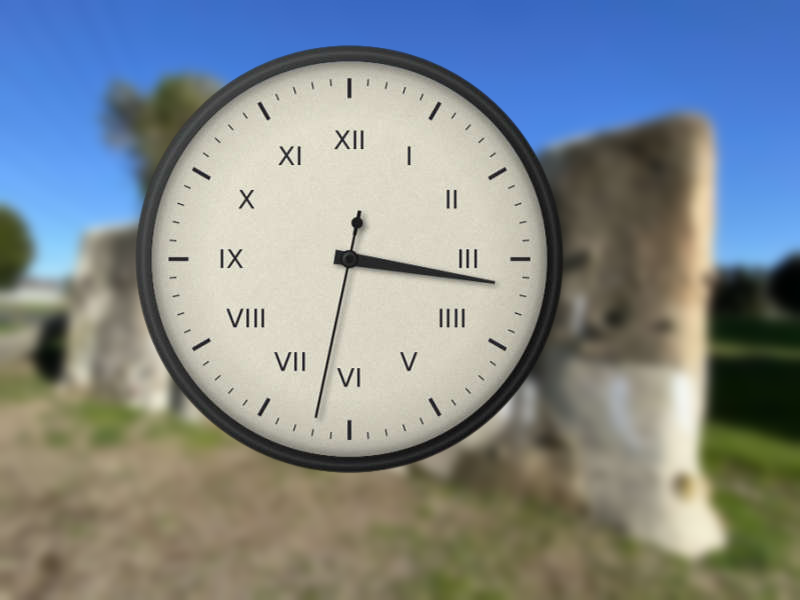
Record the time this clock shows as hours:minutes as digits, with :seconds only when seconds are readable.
3:16:32
